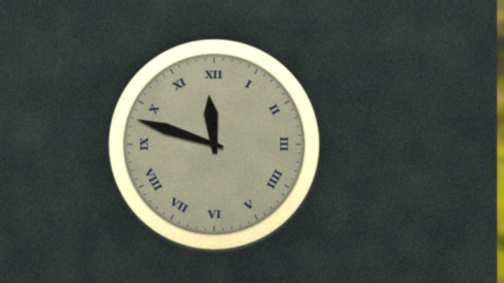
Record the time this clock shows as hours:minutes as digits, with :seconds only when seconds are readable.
11:48
